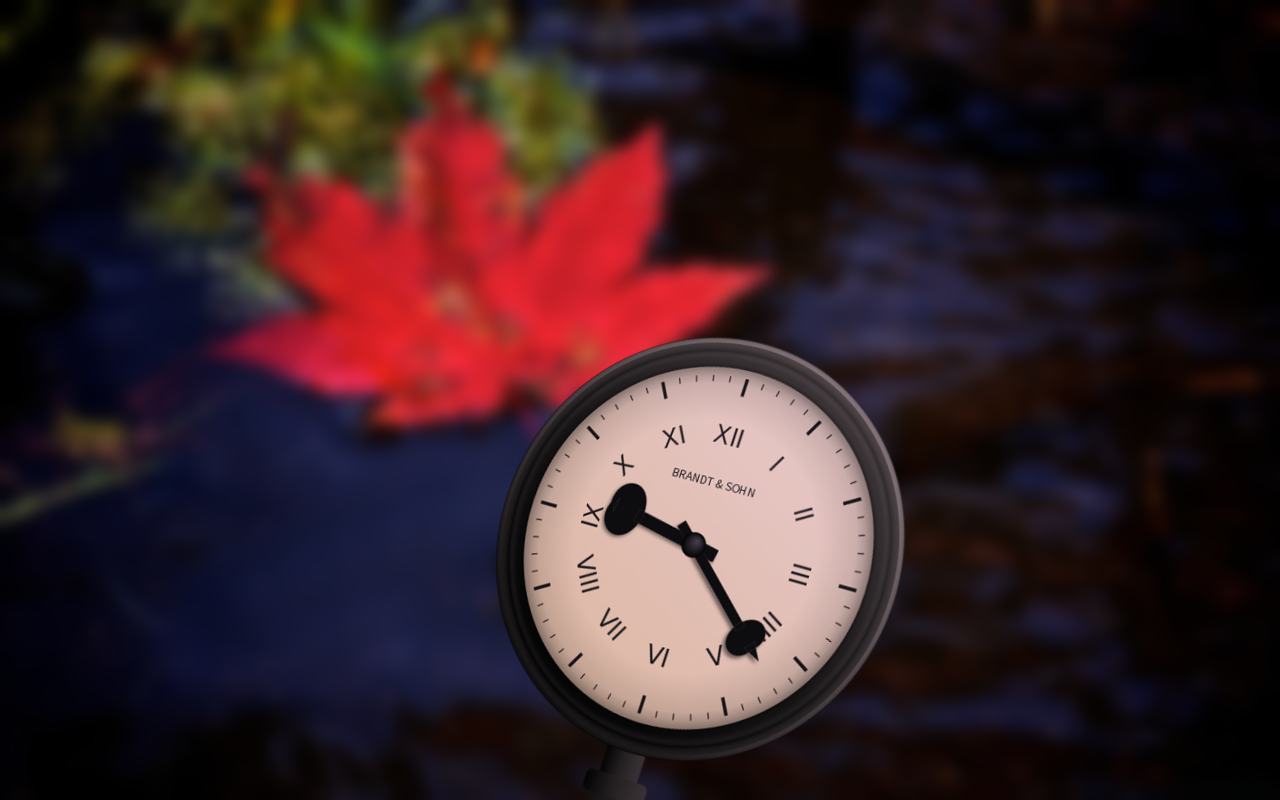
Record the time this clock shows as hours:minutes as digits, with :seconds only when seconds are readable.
9:22
